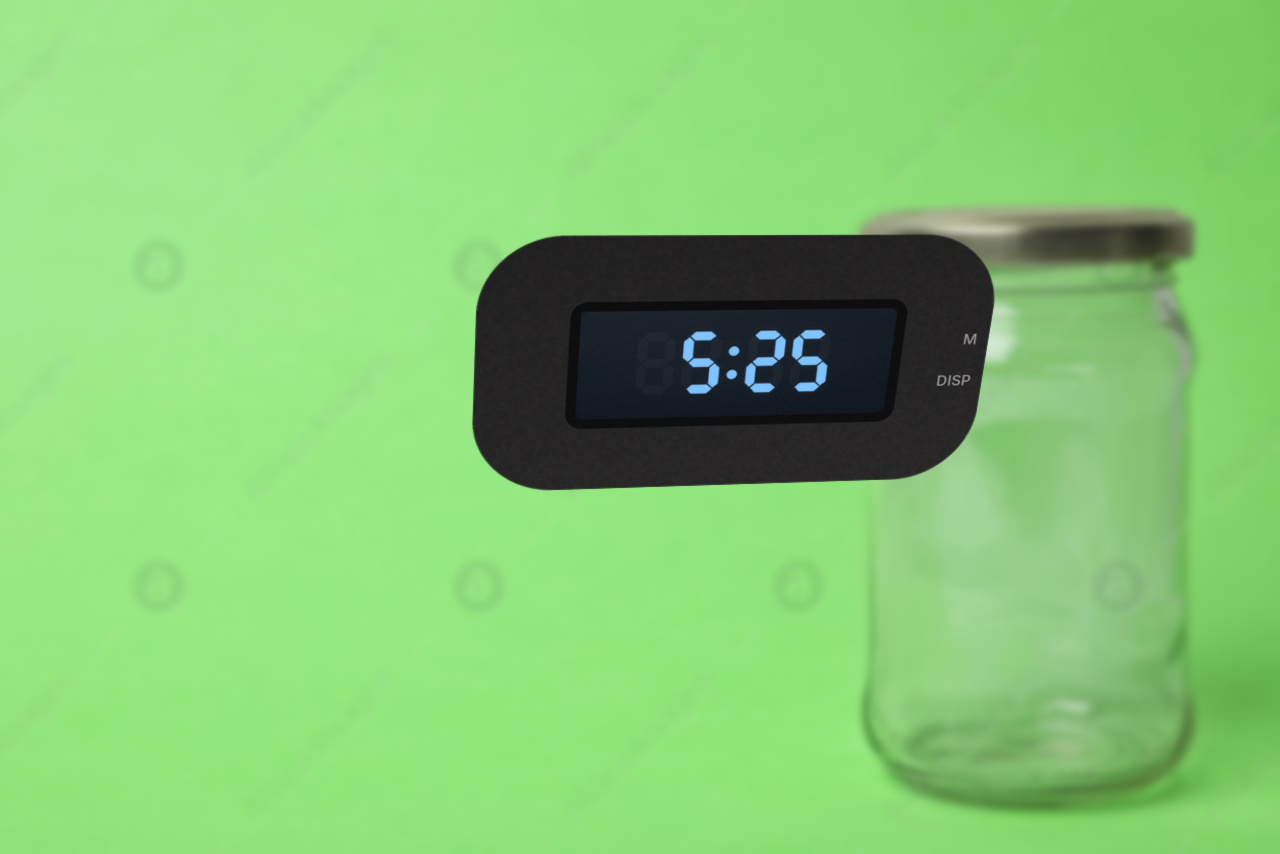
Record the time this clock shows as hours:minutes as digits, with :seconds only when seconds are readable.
5:25
